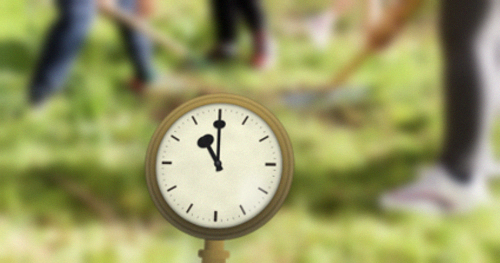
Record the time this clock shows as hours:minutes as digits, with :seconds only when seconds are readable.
11:00
